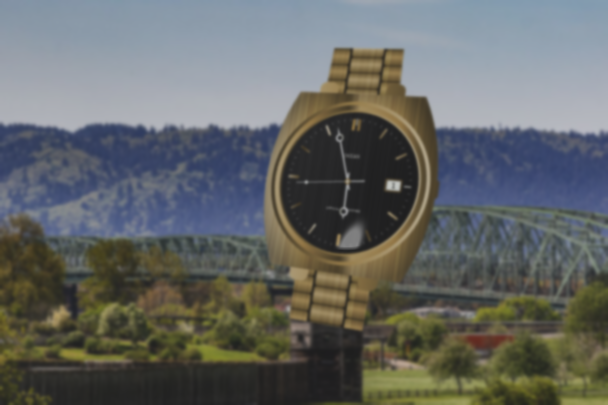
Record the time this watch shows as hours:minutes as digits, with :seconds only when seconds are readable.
5:56:44
